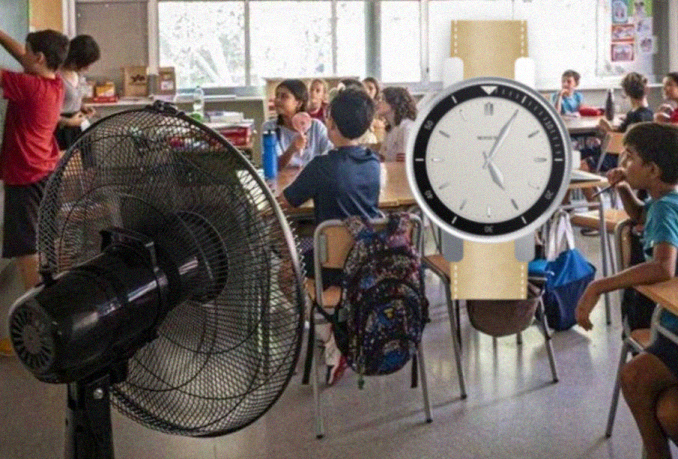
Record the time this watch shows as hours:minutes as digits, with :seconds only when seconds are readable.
5:05
